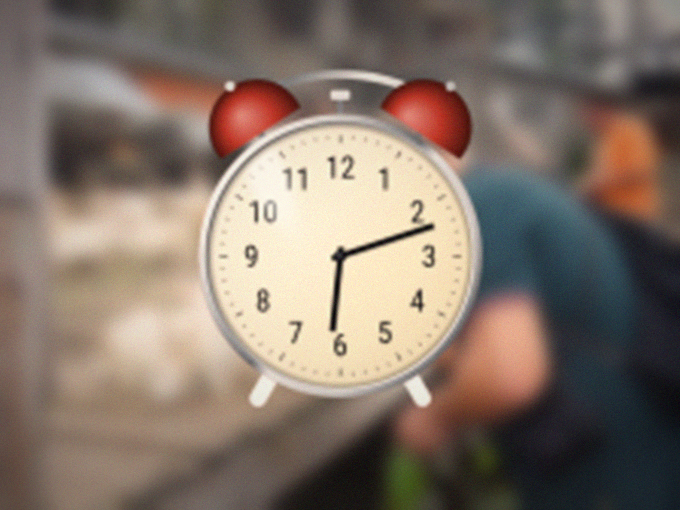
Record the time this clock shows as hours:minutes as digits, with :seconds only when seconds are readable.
6:12
